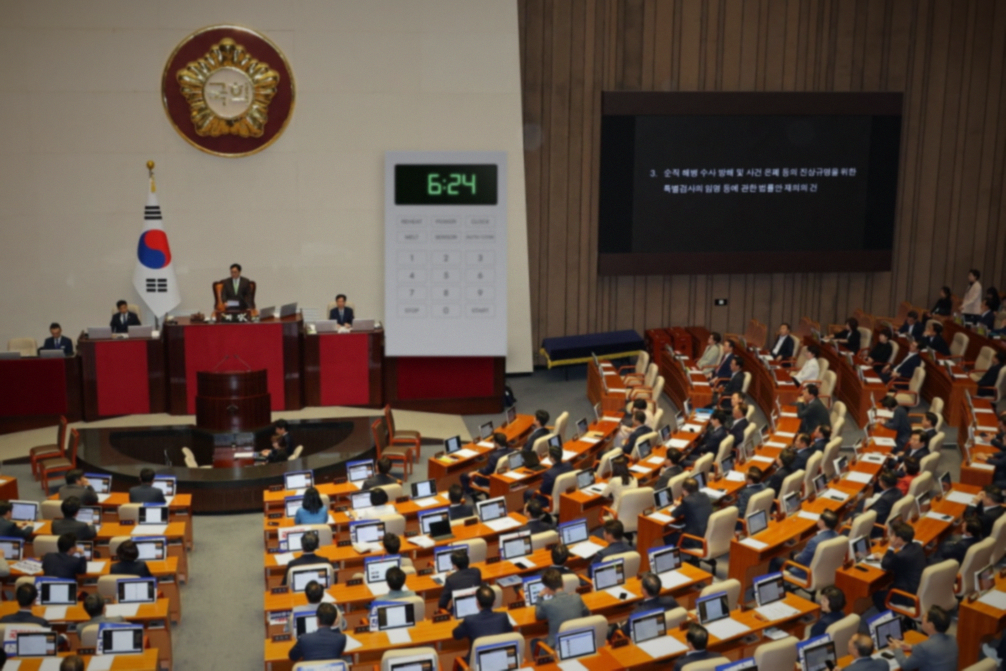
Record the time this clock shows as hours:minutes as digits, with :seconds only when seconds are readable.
6:24
